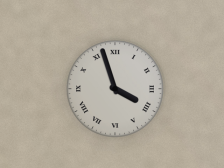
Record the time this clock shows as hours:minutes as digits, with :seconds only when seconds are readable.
3:57
